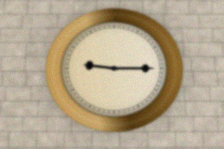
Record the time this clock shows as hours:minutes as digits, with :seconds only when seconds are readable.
9:15
